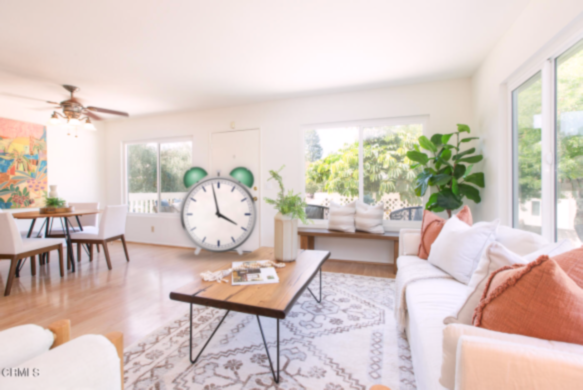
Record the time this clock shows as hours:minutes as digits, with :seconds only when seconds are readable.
3:58
